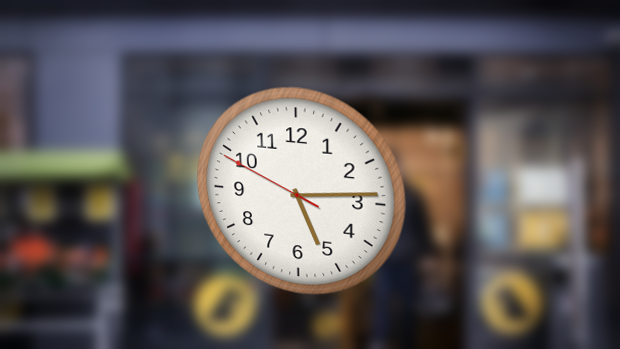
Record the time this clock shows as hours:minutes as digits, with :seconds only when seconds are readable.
5:13:49
